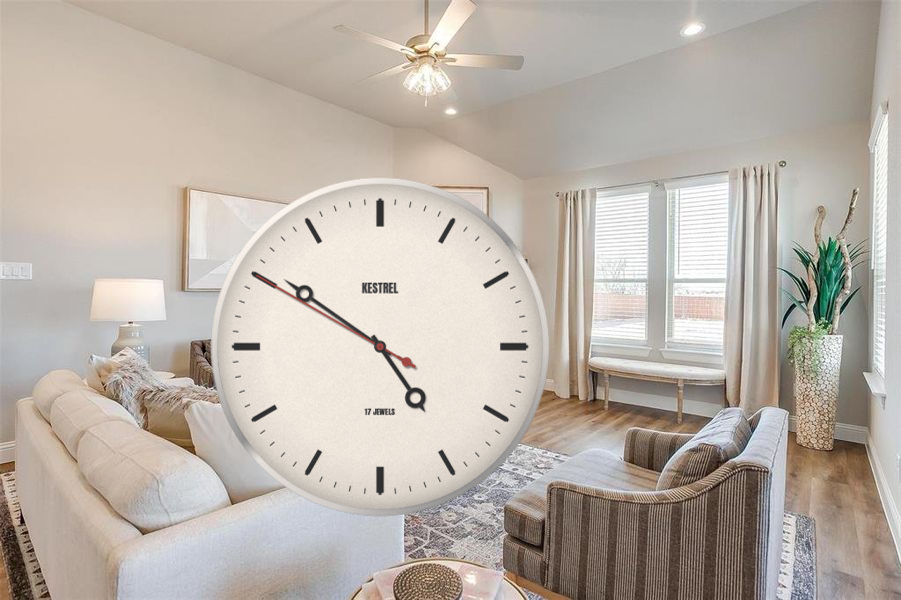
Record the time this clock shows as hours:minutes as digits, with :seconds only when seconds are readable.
4:50:50
